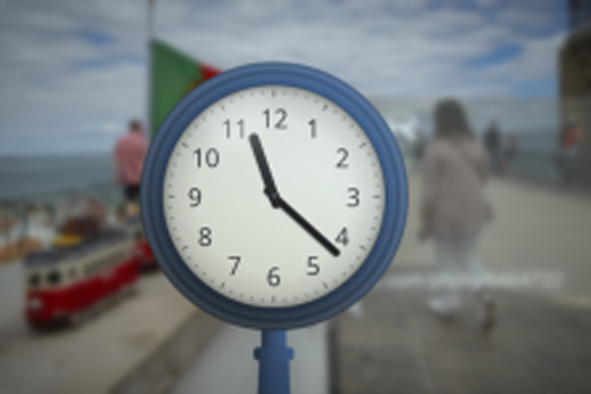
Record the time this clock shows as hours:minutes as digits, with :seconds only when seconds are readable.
11:22
